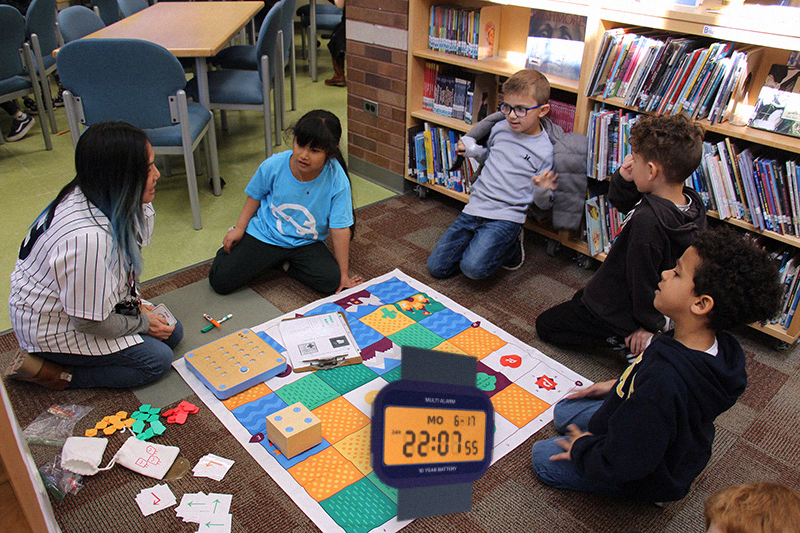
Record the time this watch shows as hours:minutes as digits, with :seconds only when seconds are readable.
22:07:55
